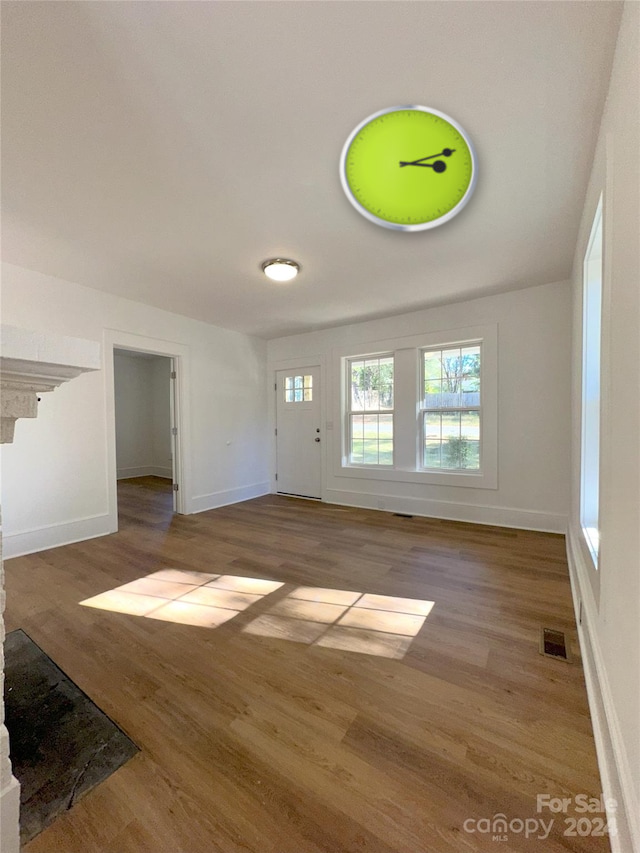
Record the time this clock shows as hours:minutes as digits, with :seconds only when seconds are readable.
3:12
